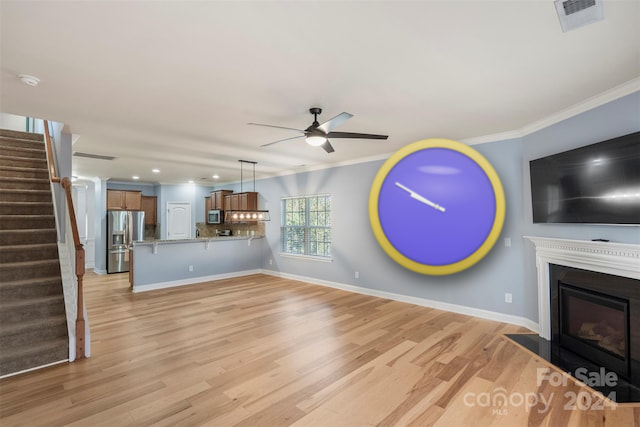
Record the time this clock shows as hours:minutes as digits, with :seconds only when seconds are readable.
9:50
